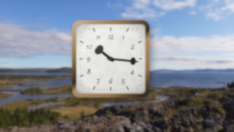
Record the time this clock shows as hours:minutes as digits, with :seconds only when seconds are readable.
10:16
